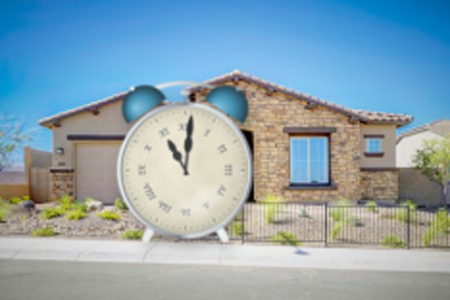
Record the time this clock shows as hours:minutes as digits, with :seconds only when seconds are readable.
11:01
